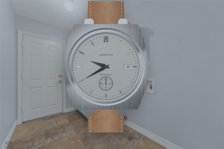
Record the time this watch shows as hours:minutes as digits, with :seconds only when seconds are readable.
9:40
